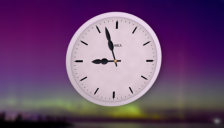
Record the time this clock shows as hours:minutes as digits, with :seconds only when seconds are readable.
8:57
